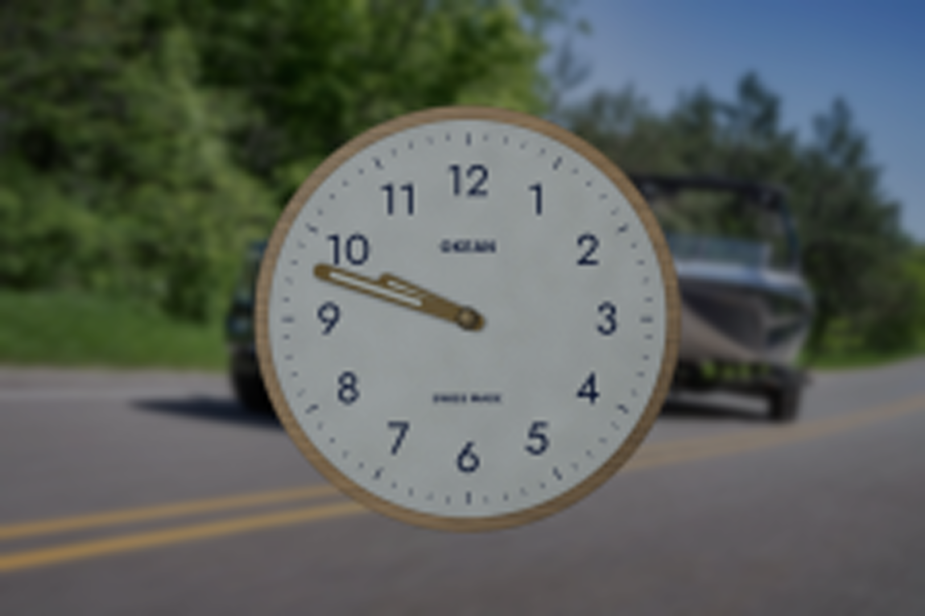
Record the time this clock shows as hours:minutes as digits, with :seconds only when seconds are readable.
9:48
